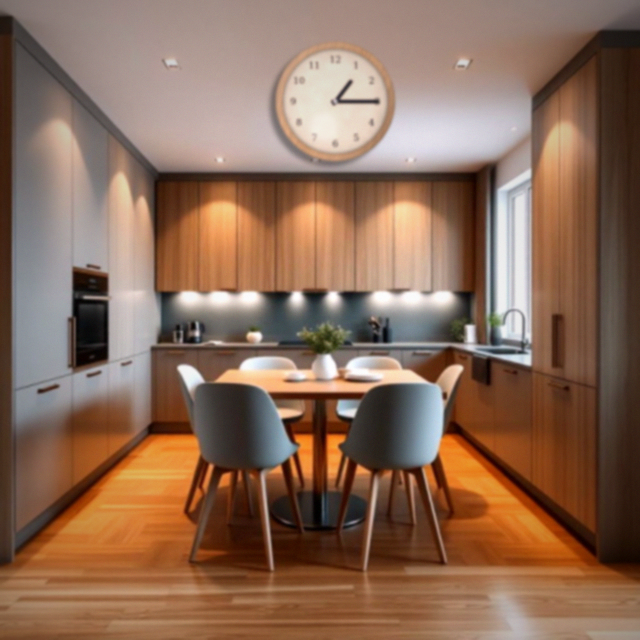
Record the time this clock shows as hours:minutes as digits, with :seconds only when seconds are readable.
1:15
